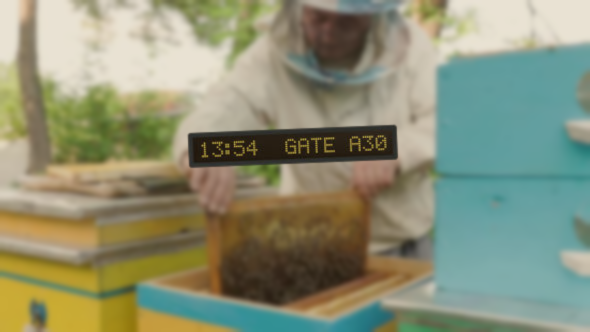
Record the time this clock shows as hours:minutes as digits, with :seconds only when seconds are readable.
13:54
